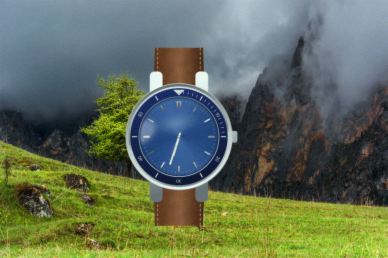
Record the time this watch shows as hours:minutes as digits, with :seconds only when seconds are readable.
6:33
